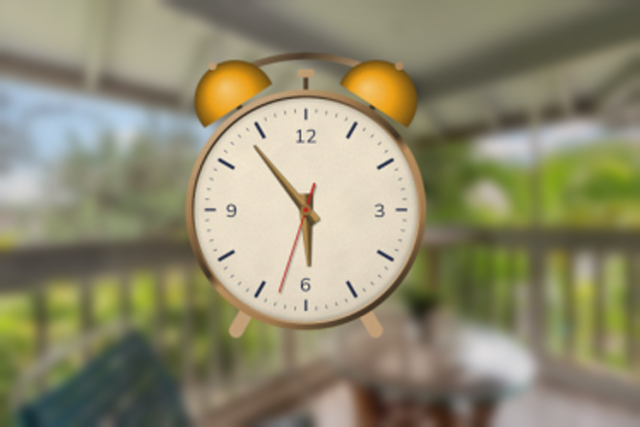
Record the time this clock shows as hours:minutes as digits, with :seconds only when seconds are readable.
5:53:33
